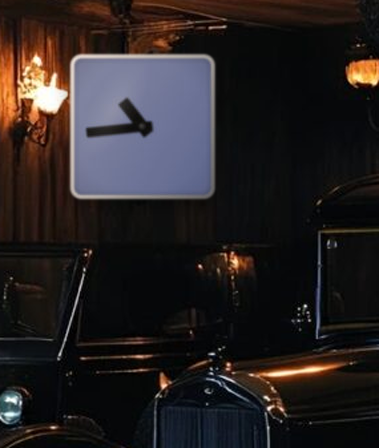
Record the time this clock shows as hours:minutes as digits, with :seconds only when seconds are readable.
10:44
